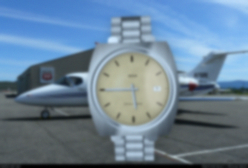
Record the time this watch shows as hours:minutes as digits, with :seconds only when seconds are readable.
5:45
